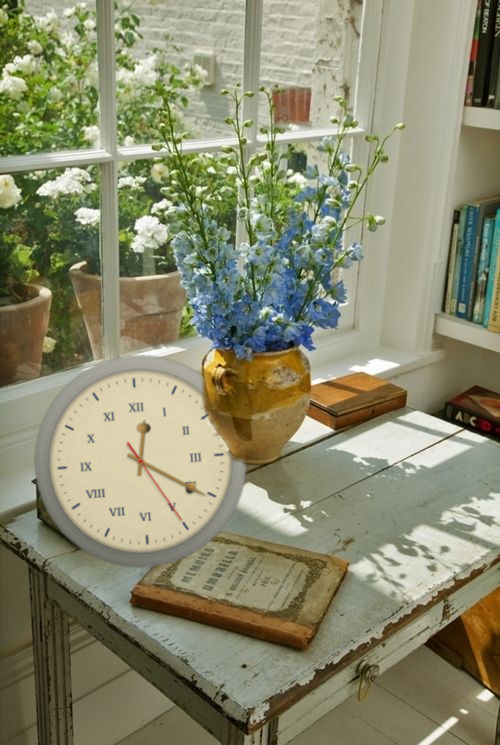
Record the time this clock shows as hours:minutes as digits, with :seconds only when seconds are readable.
12:20:25
